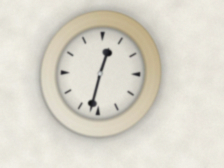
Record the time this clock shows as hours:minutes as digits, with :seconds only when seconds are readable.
12:32
